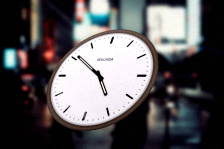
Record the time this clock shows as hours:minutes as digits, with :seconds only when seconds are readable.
4:51
